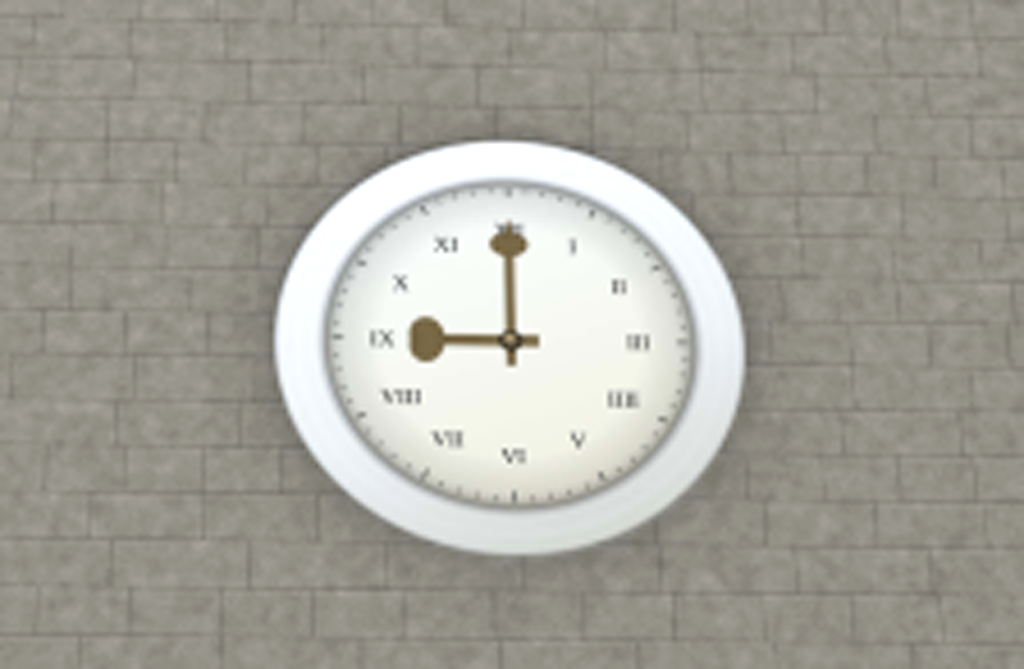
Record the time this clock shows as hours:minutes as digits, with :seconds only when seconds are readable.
9:00
